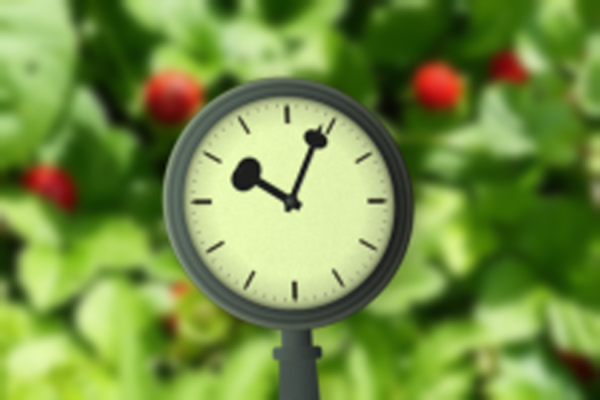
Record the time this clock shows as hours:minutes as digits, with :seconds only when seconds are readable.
10:04
